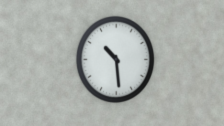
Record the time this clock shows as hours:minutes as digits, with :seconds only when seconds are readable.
10:29
